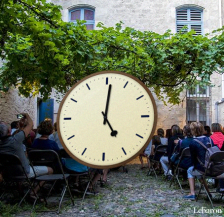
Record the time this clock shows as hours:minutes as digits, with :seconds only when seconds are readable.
5:01
